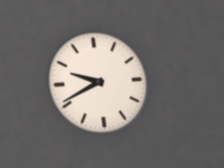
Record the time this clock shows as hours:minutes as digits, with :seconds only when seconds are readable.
9:41
